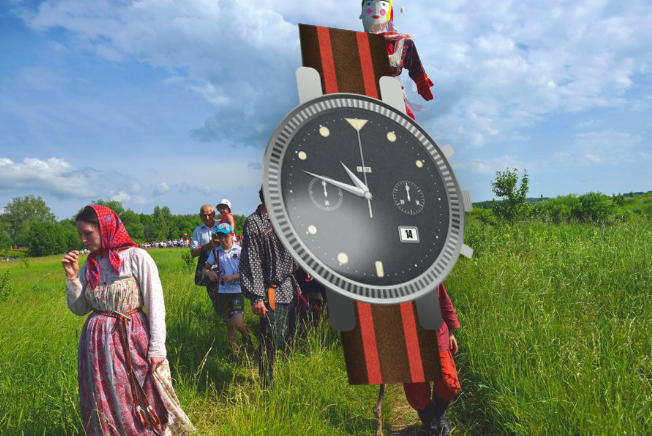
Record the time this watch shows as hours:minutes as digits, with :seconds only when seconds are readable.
10:48
